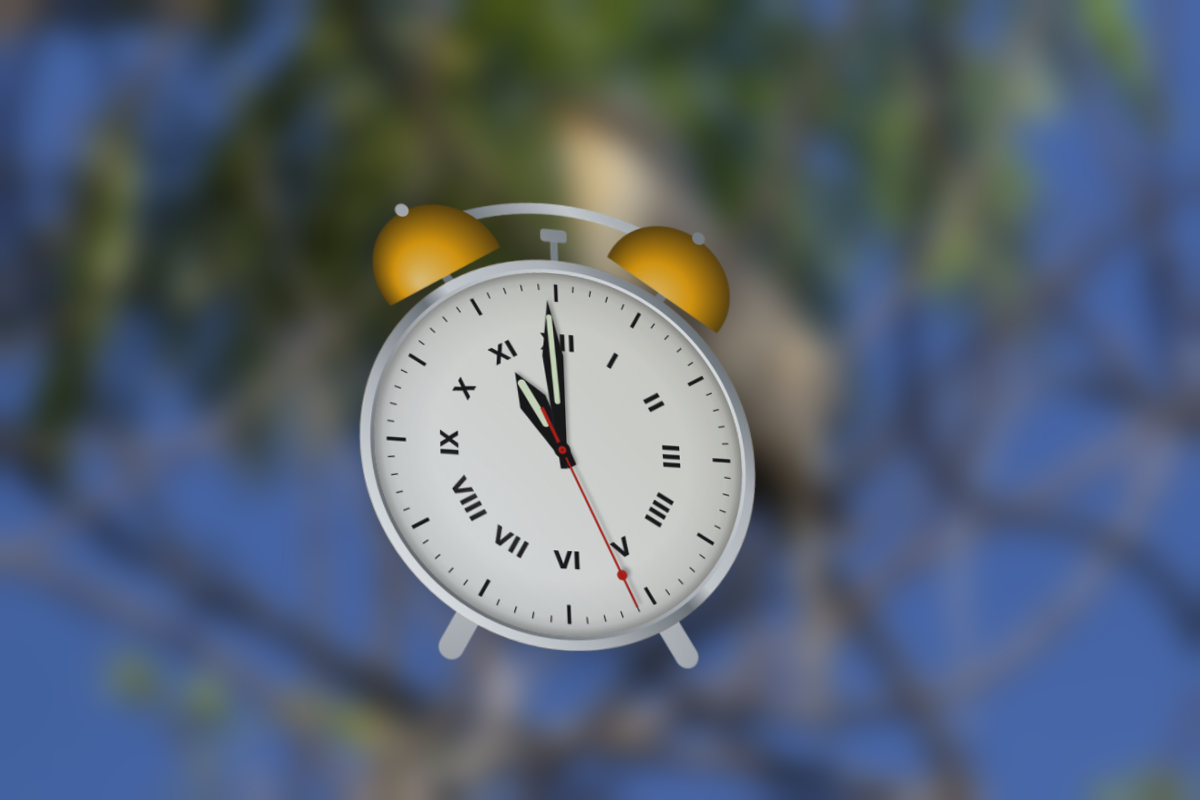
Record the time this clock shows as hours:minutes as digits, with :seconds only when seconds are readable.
10:59:26
